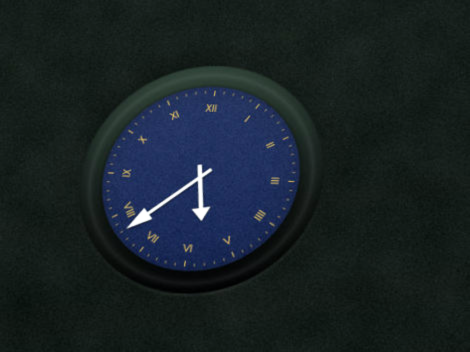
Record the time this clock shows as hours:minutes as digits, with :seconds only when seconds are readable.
5:38
